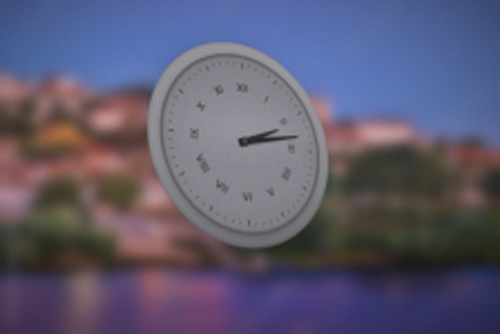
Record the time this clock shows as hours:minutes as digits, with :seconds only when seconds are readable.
2:13
